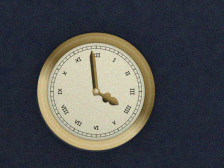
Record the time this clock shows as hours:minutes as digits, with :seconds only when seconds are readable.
3:59
